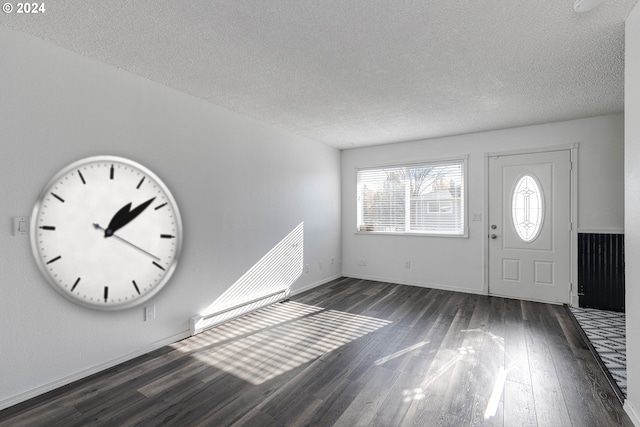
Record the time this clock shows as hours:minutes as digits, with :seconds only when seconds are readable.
1:08:19
